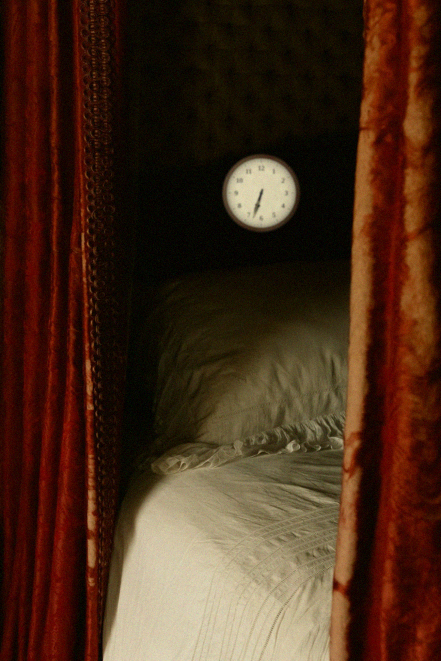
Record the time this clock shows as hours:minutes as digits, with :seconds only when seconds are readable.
6:33
